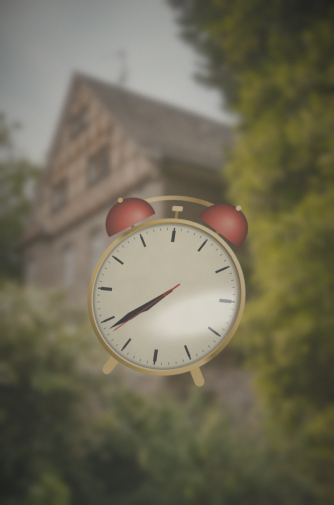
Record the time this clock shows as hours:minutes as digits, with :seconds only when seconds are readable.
7:38:38
